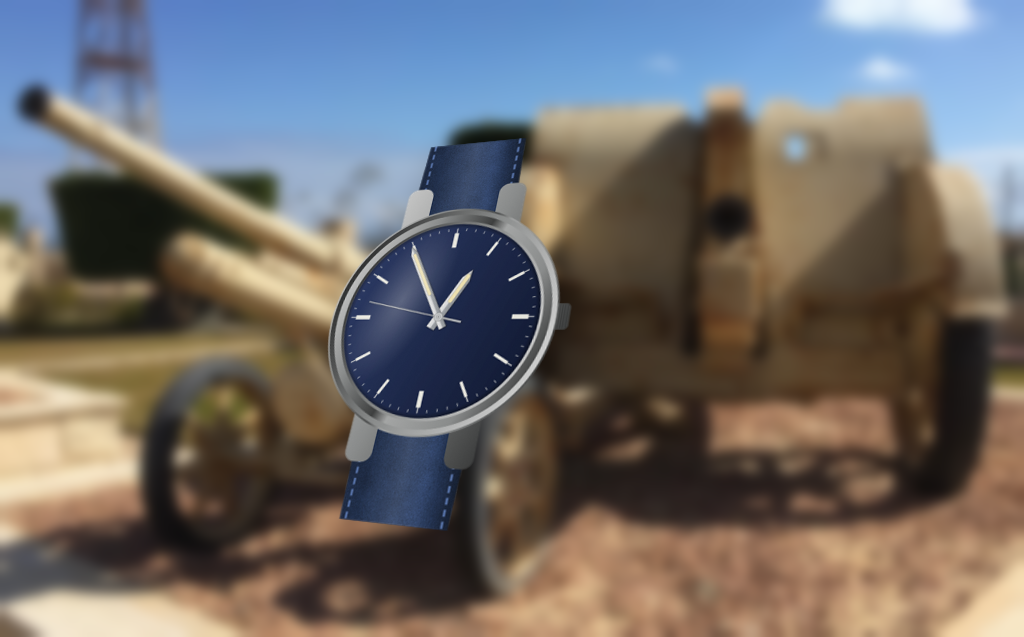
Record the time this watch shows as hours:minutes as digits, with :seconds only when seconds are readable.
12:54:47
